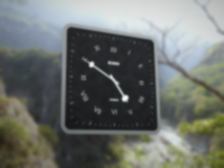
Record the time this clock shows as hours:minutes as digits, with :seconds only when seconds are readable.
4:50
